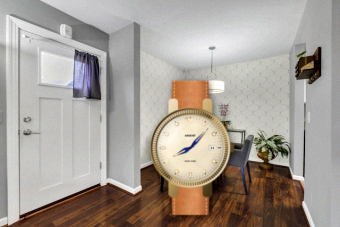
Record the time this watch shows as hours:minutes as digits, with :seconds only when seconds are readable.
8:07
